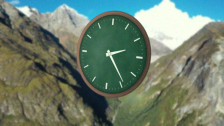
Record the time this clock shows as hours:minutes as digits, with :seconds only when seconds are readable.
2:24
